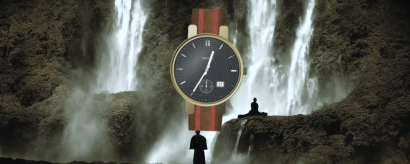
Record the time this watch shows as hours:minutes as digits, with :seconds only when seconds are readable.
12:35
